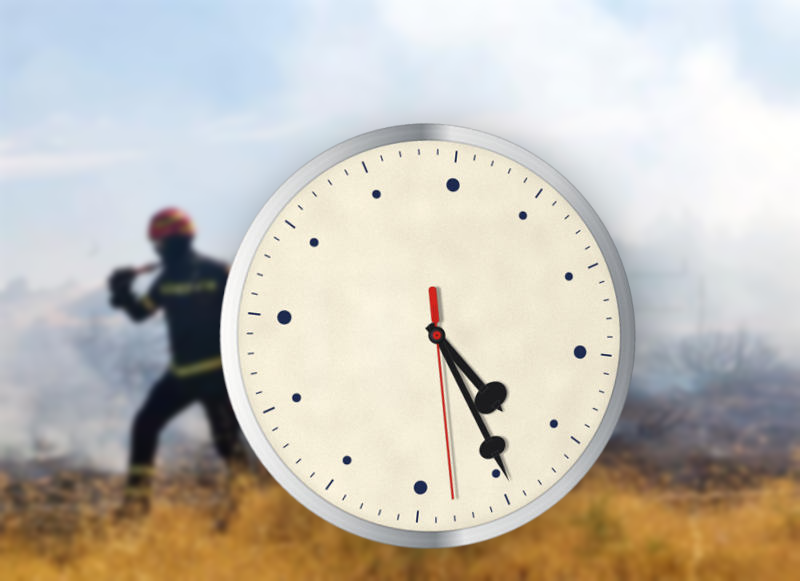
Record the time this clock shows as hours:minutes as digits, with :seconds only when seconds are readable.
4:24:28
